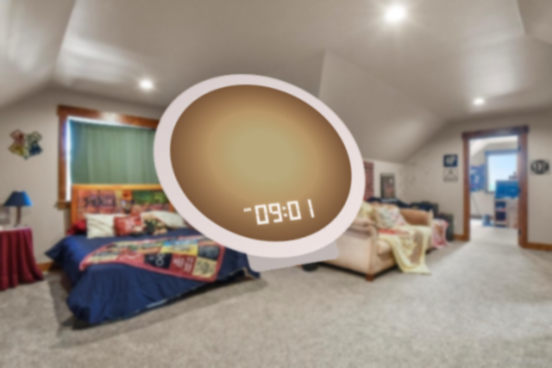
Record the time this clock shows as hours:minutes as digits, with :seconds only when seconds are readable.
9:01
